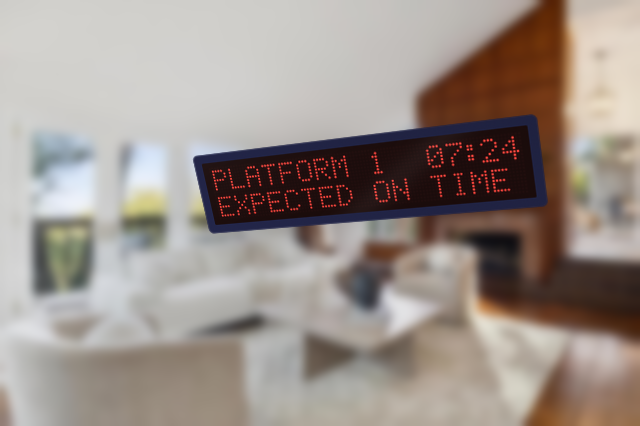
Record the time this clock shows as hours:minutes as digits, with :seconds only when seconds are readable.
7:24
